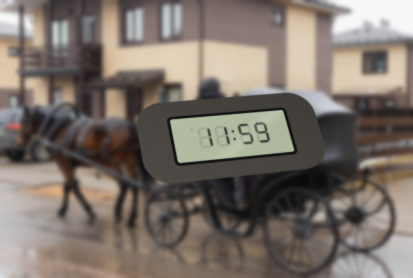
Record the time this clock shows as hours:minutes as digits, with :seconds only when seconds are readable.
11:59
